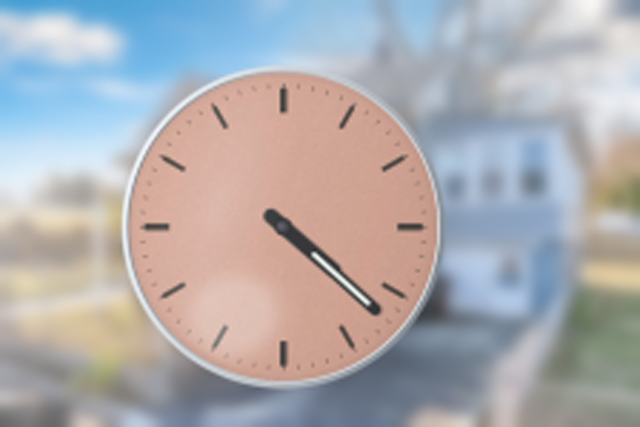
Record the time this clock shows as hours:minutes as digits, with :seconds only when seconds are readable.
4:22
